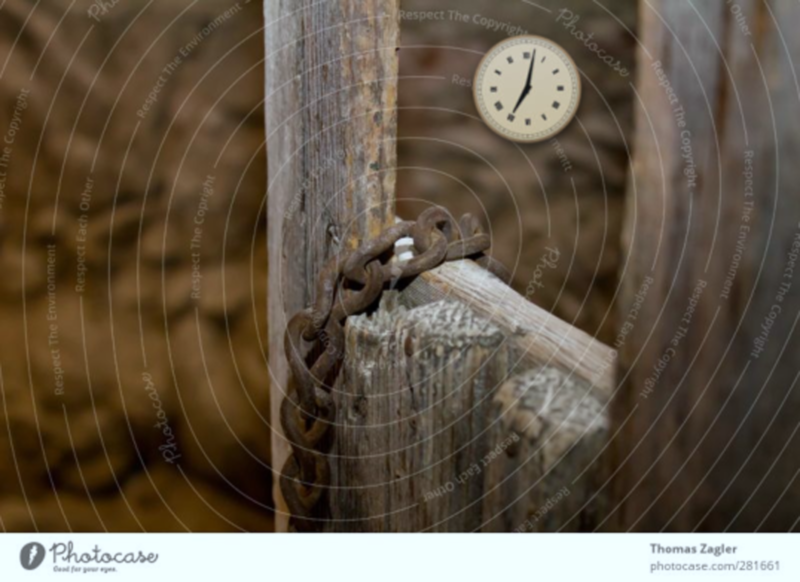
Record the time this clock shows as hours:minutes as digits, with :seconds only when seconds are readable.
7:02
